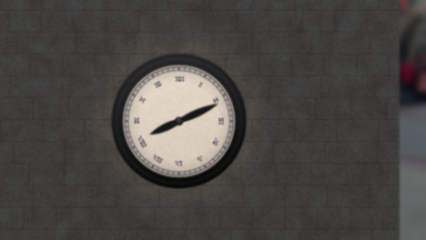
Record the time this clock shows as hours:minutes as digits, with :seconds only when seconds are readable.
8:11
